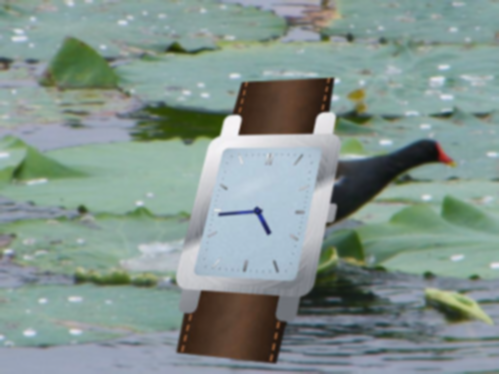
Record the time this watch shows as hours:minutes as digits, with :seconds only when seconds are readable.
4:44
